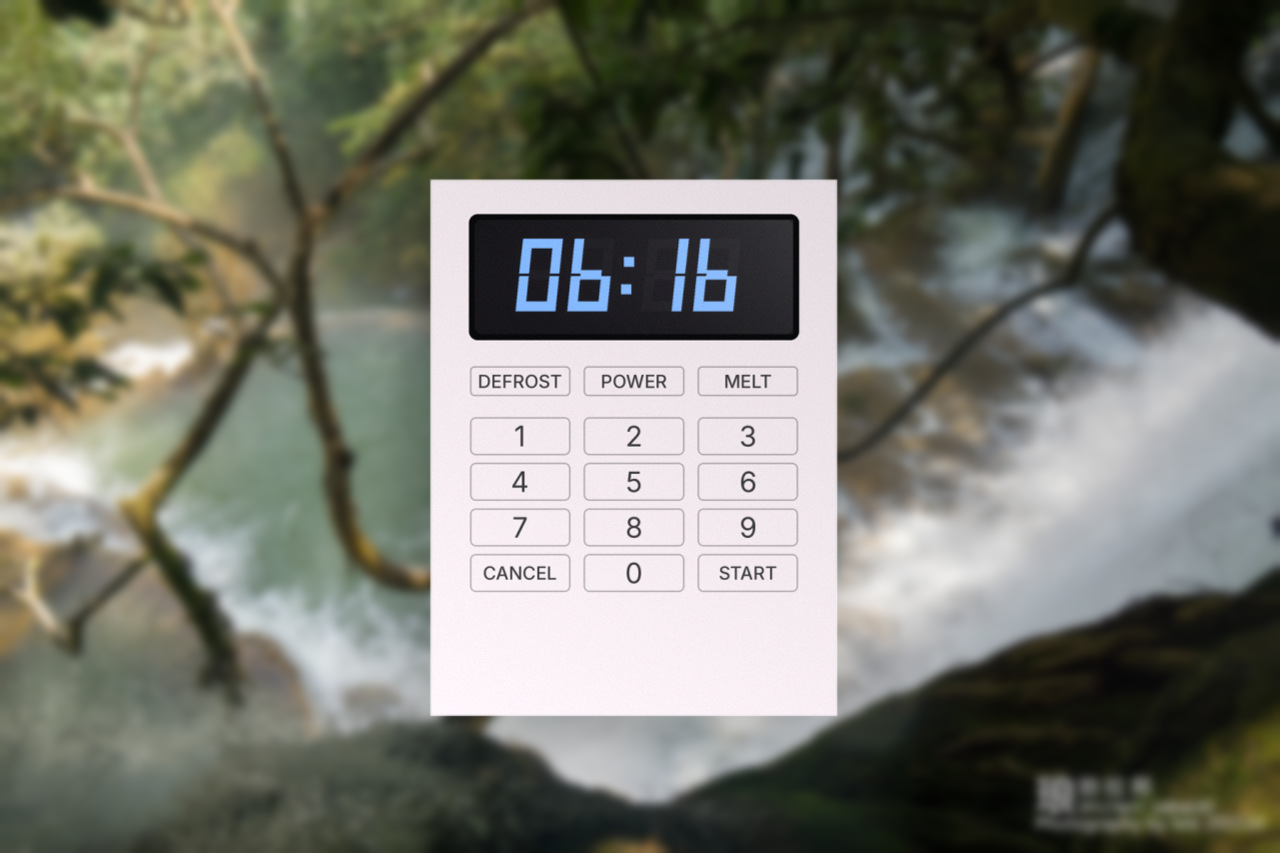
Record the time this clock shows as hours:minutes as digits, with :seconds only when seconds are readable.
6:16
